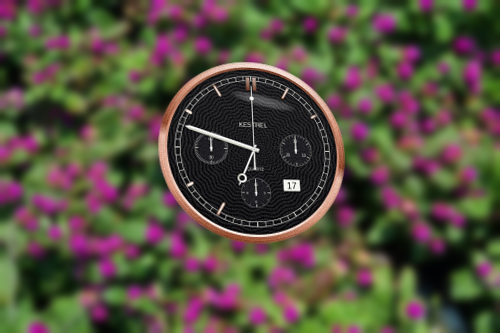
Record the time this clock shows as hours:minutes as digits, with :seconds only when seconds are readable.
6:48
